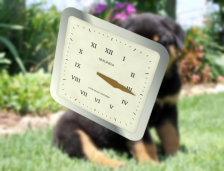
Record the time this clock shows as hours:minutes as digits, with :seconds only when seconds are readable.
3:16
